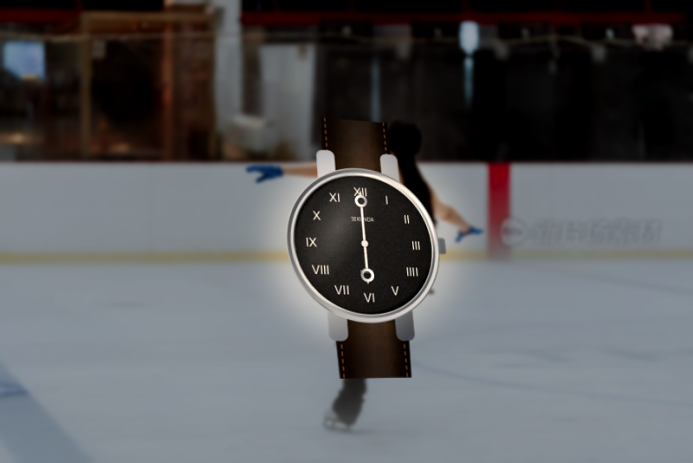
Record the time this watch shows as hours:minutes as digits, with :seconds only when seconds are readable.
6:00
